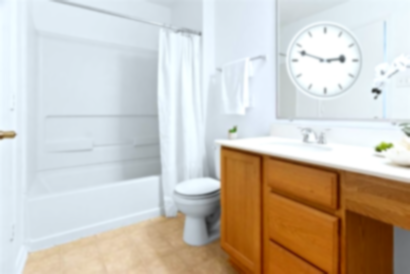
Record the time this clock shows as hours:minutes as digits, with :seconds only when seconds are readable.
2:48
